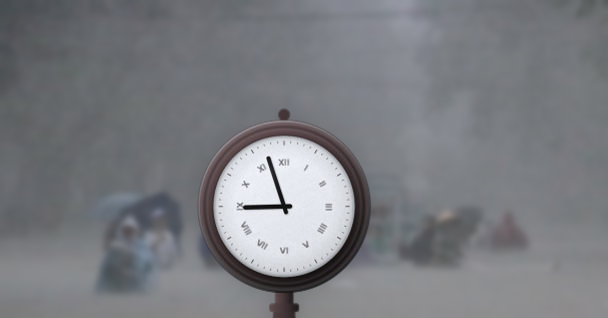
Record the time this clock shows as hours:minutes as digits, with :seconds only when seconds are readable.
8:57
